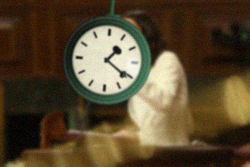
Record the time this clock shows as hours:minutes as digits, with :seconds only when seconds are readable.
1:21
